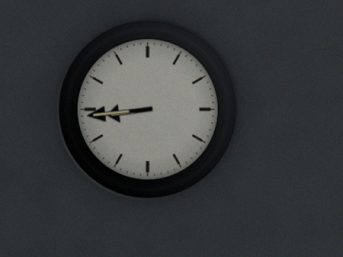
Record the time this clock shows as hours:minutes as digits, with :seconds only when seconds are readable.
8:44
